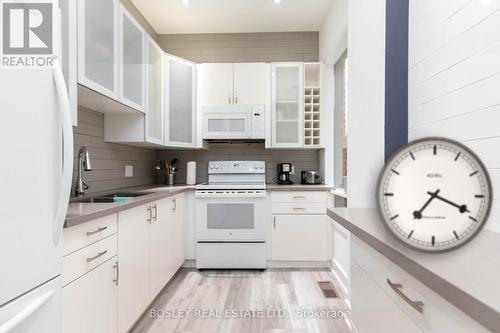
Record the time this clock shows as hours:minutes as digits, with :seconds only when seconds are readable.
7:19
